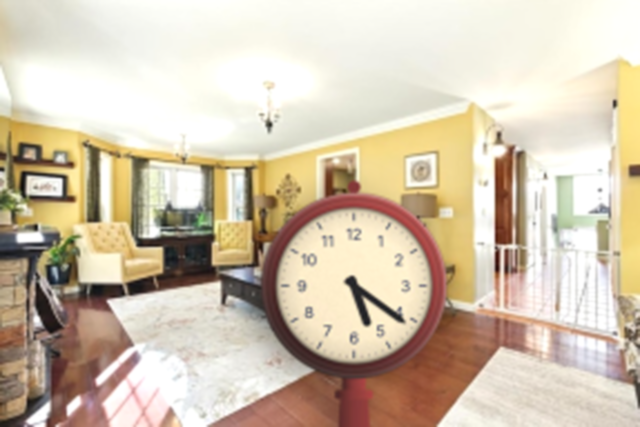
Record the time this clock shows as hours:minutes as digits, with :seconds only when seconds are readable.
5:21
